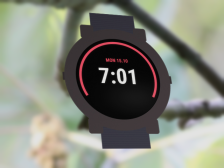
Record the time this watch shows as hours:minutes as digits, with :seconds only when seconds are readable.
7:01
